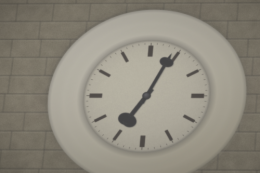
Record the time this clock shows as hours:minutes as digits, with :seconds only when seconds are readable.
7:04
